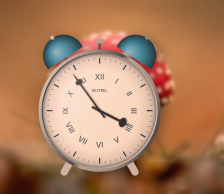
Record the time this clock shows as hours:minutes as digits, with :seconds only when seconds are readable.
3:54
